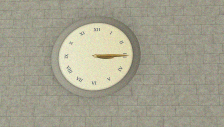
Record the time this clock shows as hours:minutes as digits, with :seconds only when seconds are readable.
3:15
